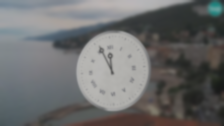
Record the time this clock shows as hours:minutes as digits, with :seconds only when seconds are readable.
11:56
